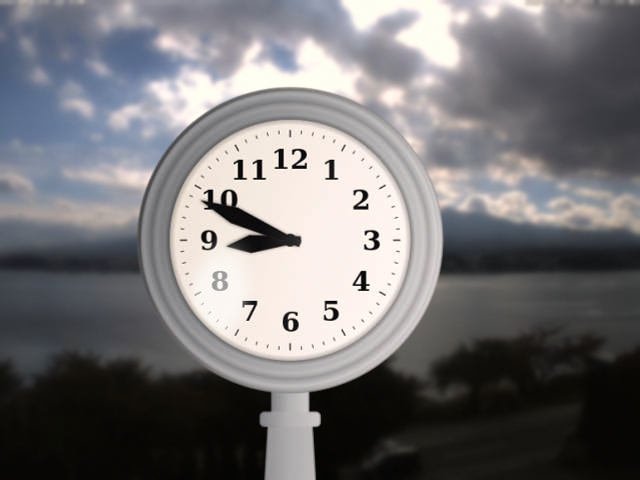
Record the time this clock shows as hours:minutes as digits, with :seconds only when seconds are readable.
8:49
